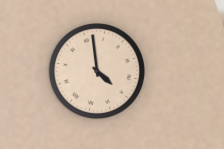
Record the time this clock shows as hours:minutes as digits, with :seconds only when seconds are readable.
5:02
